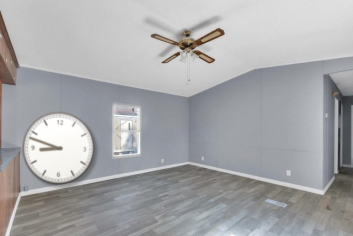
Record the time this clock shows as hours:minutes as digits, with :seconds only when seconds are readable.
8:48
